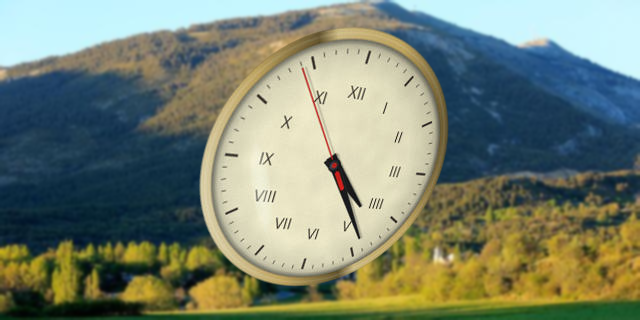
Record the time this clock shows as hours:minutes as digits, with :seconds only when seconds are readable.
4:23:54
